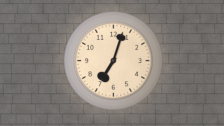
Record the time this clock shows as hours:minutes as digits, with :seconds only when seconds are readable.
7:03
